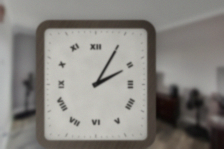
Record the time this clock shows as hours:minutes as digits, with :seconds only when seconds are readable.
2:05
